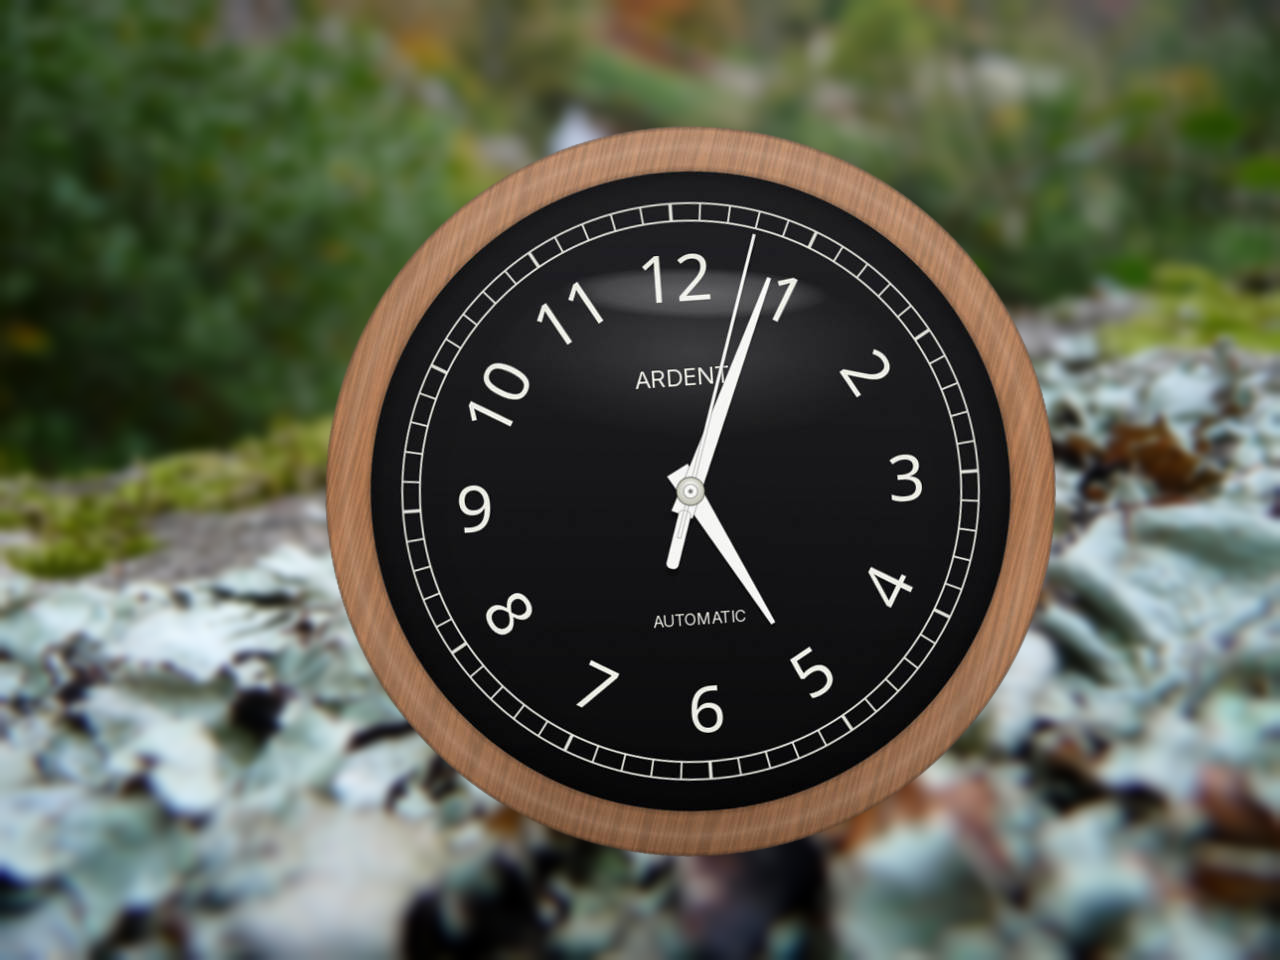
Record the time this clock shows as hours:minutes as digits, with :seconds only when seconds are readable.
5:04:03
